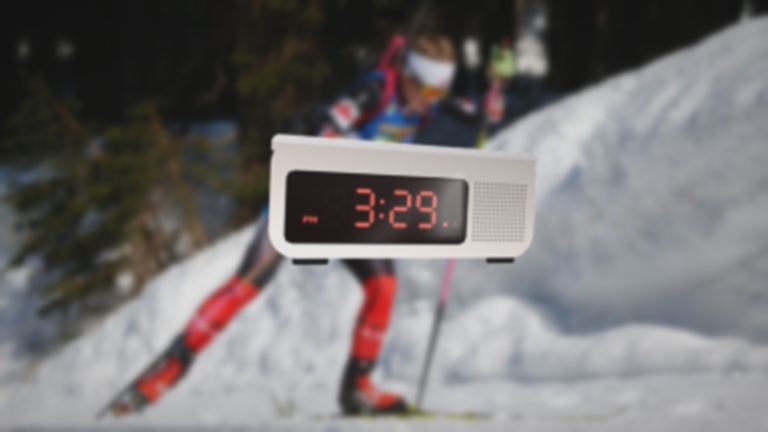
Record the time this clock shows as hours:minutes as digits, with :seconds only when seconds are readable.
3:29
